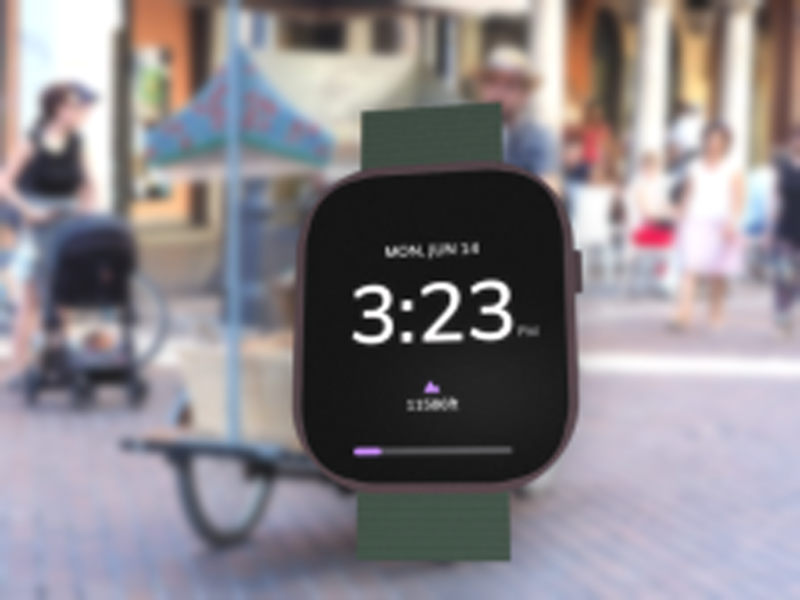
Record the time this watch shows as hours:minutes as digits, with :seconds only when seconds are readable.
3:23
